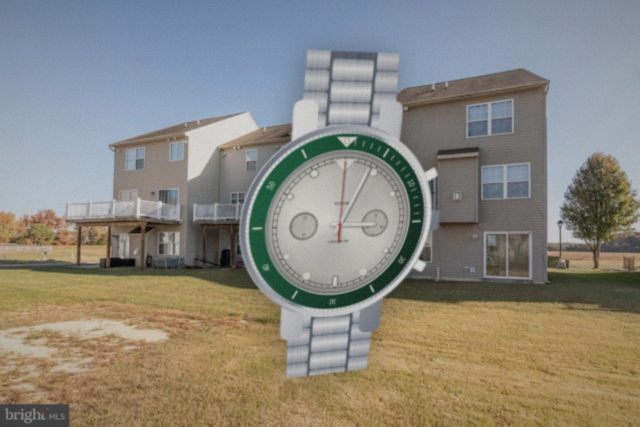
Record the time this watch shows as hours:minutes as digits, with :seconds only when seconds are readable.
3:04
